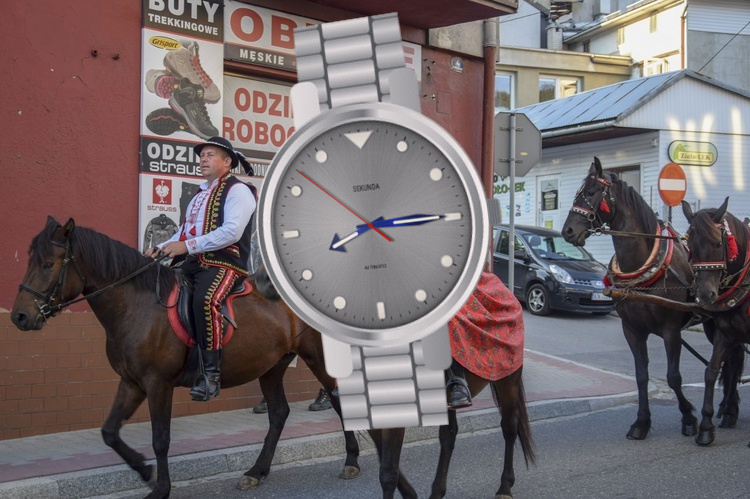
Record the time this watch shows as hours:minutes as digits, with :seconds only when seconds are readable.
8:14:52
